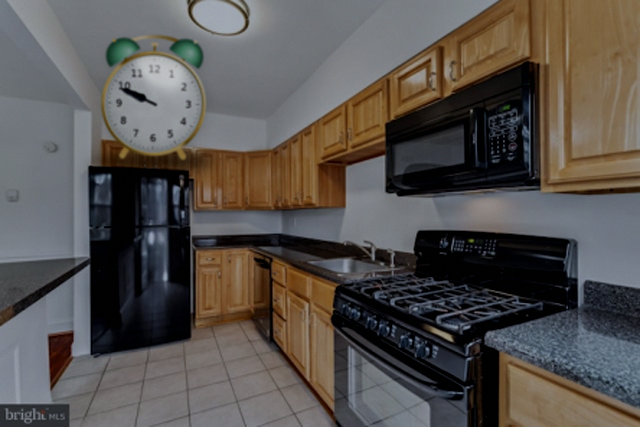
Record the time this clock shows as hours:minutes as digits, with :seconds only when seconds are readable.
9:49
